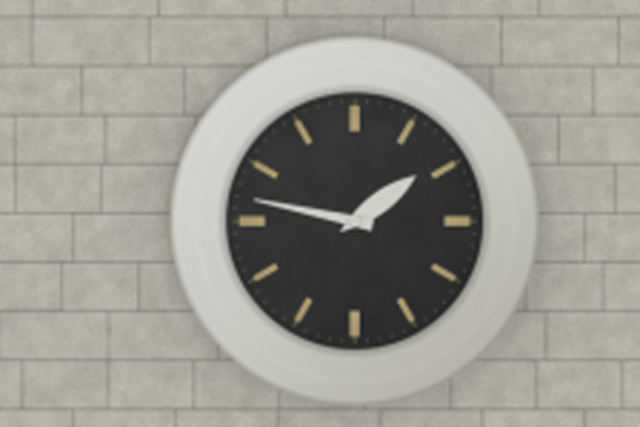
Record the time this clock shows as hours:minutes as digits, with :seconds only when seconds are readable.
1:47
